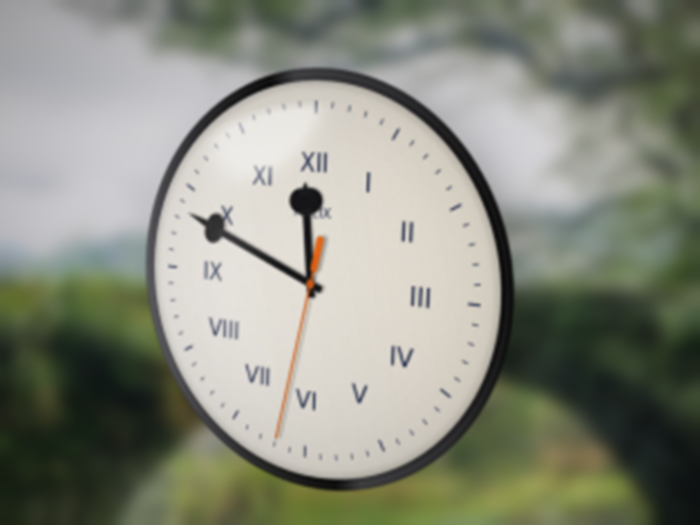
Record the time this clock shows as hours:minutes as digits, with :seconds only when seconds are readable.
11:48:32
